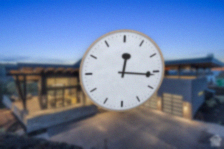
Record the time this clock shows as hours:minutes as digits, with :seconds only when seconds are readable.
12:16
